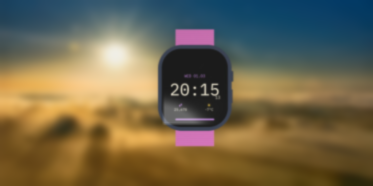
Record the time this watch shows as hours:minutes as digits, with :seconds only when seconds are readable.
20:15
